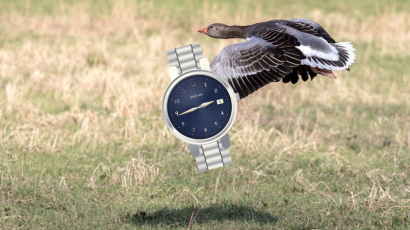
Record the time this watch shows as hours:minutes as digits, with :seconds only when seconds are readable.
2:44
